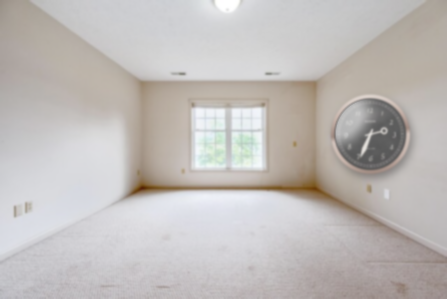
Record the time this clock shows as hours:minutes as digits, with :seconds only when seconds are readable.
2:34
